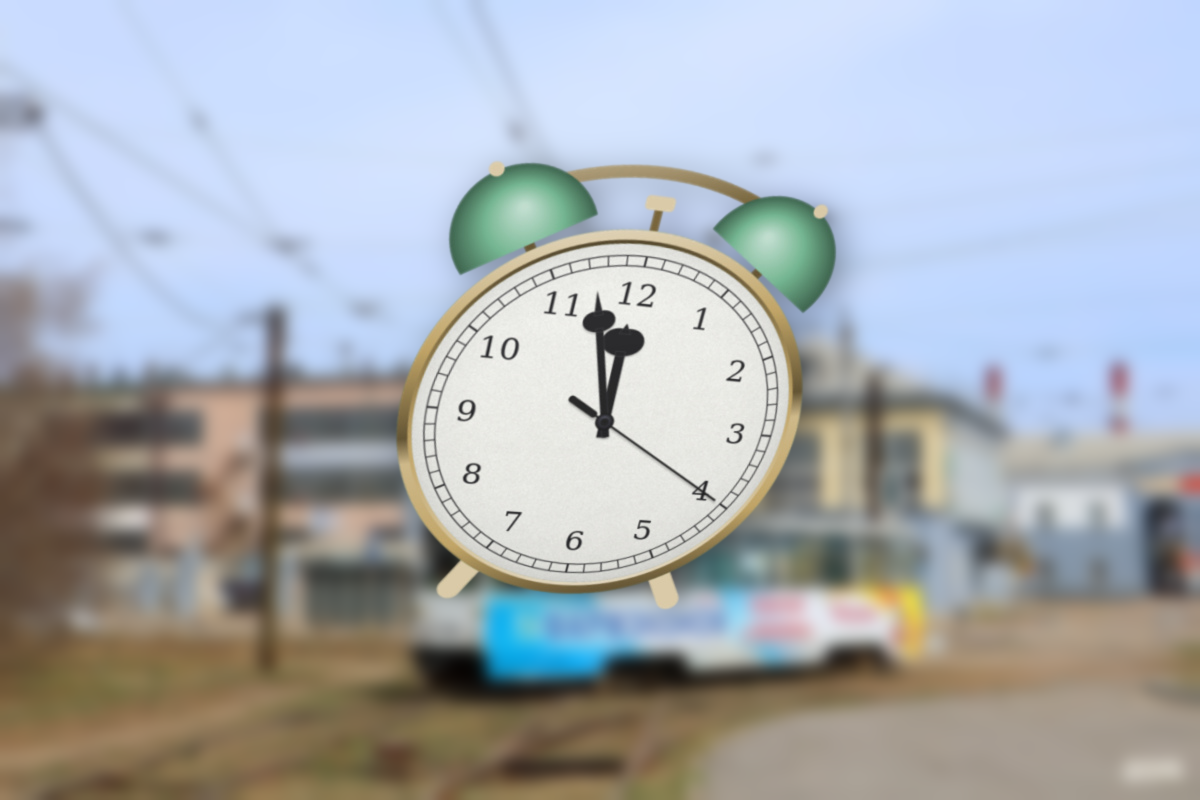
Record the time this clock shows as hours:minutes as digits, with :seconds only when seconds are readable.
11:57:20
